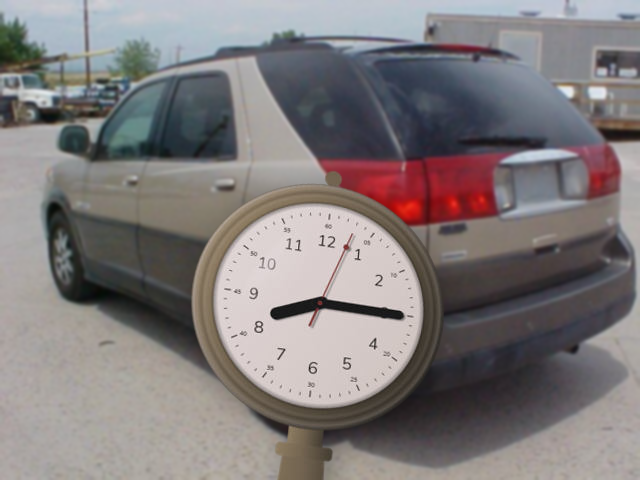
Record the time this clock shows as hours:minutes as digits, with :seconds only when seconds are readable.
8:15:03
